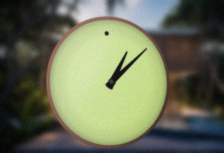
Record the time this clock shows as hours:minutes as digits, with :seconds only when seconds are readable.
1:09
